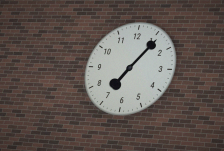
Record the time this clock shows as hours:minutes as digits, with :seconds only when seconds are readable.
7:06
